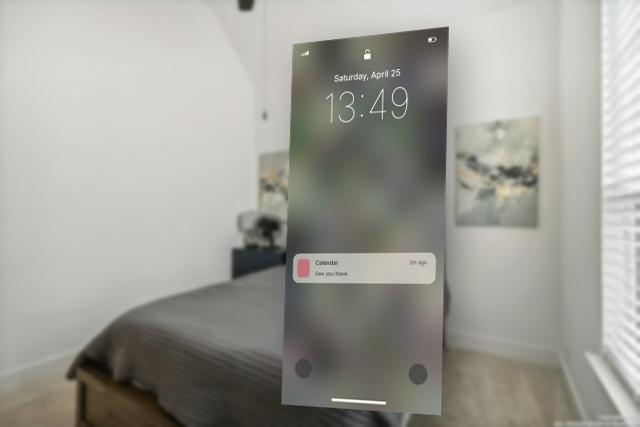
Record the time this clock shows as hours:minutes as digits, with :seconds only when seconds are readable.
13:49
